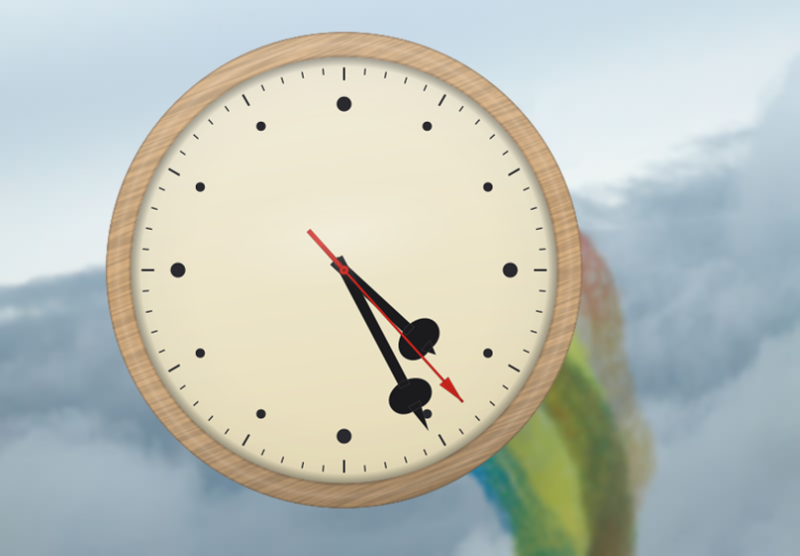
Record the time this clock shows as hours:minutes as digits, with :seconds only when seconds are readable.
4:25:23
